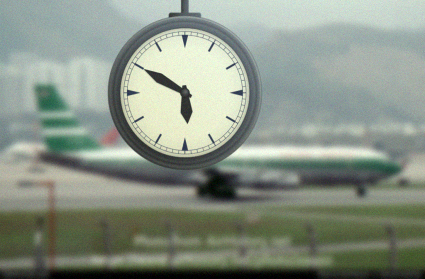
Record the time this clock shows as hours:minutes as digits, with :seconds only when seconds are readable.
5:50
